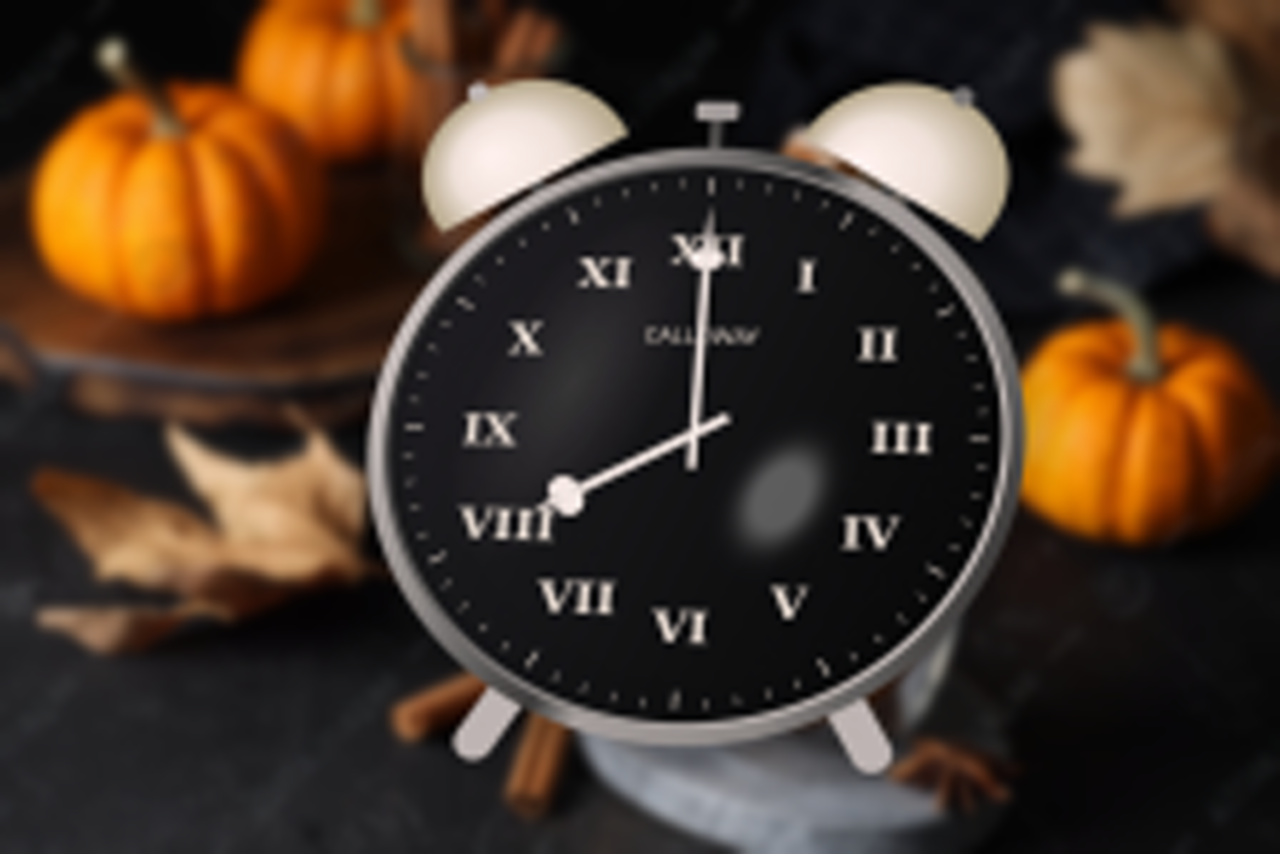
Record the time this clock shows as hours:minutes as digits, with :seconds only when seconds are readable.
8:00
